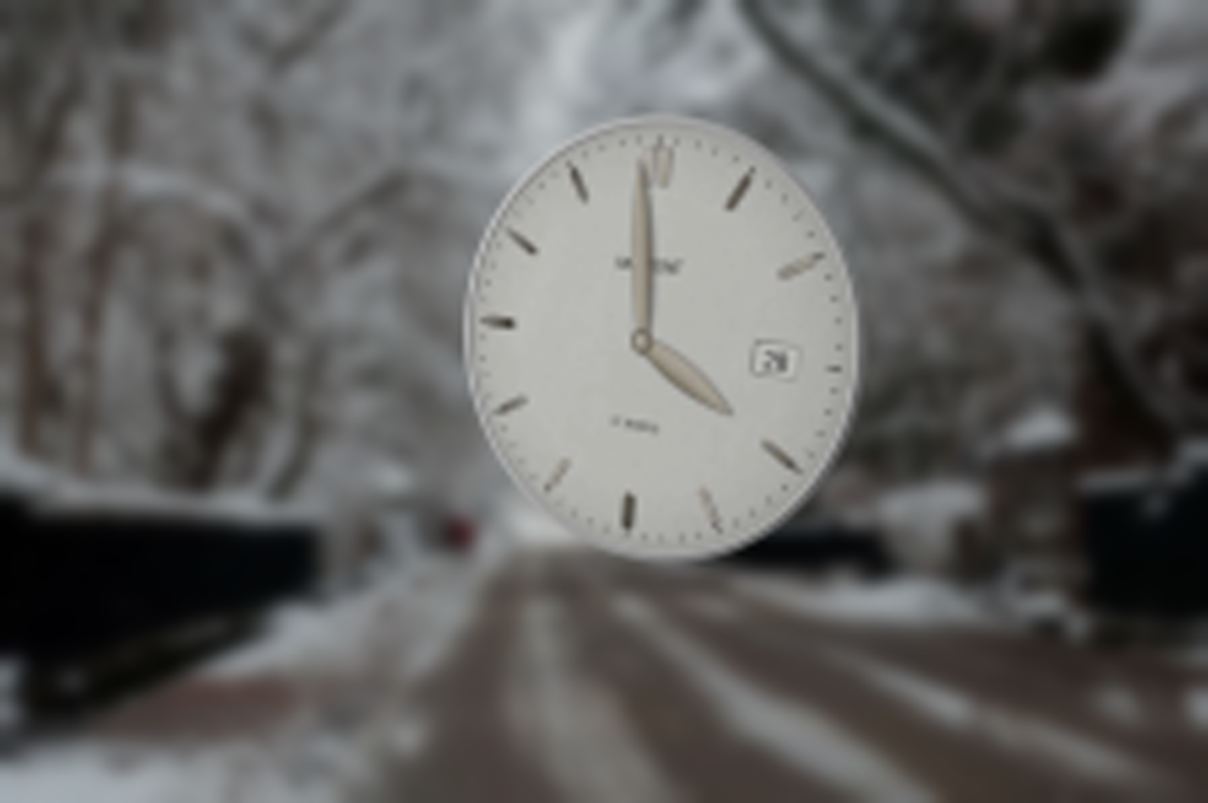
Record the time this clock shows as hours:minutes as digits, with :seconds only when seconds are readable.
3:59
